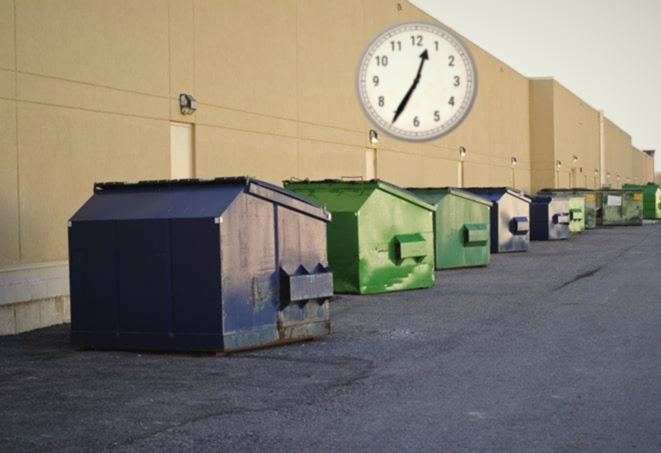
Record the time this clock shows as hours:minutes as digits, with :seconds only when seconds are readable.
12:35
